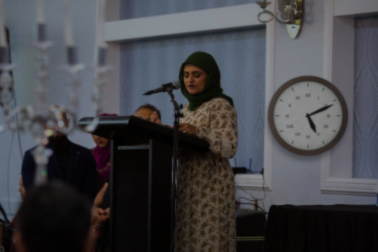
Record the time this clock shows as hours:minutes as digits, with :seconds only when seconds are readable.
5:11
